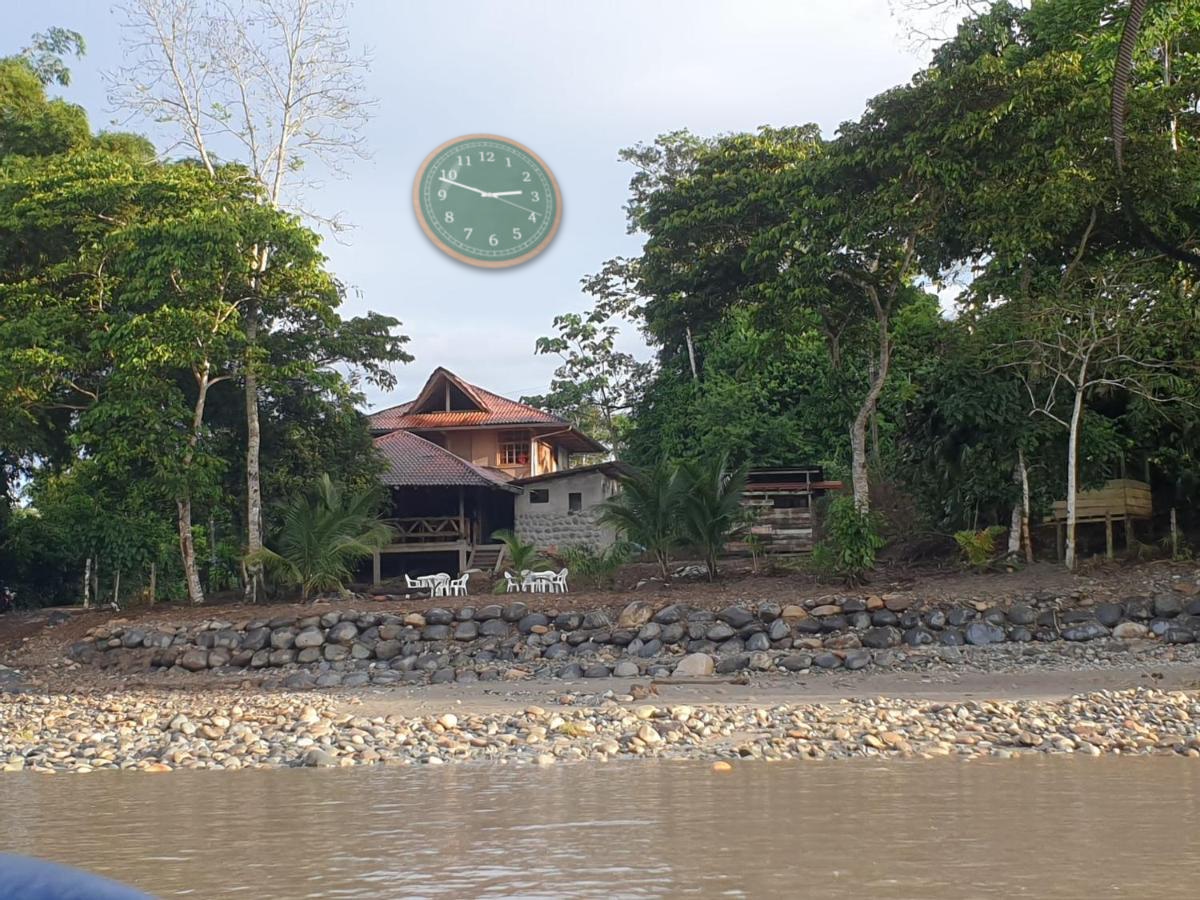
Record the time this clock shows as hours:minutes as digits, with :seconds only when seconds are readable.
2:48:19
